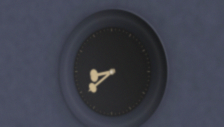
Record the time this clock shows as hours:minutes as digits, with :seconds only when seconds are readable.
8:39
